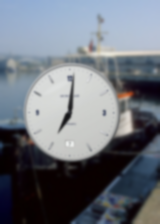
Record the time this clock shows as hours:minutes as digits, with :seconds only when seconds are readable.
7:01
